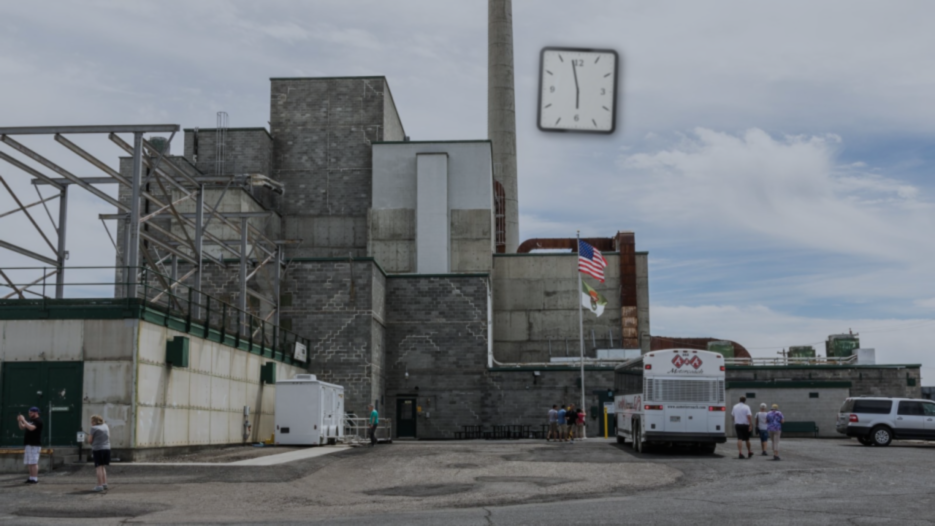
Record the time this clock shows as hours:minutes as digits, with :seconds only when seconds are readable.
5:58
